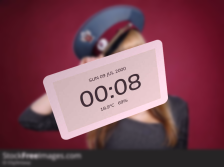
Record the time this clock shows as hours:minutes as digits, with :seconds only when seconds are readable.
0:08
